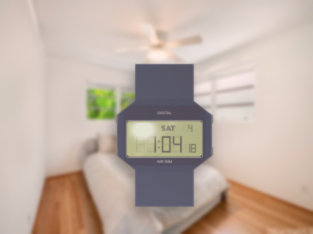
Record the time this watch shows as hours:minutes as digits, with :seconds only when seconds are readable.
1:04
